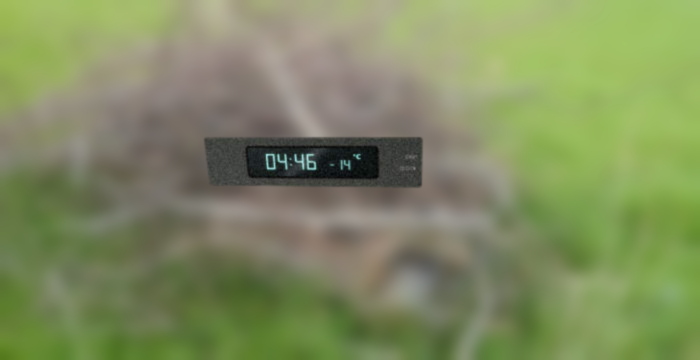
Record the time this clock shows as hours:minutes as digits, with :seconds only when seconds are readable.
4:46
